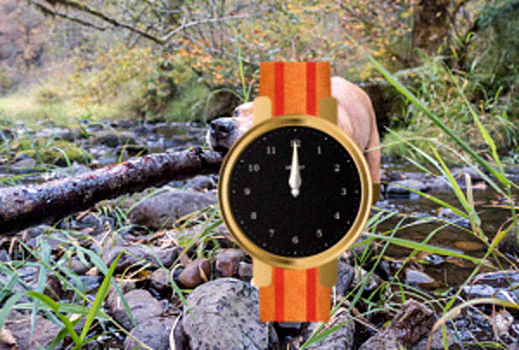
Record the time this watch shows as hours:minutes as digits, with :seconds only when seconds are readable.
12:00
